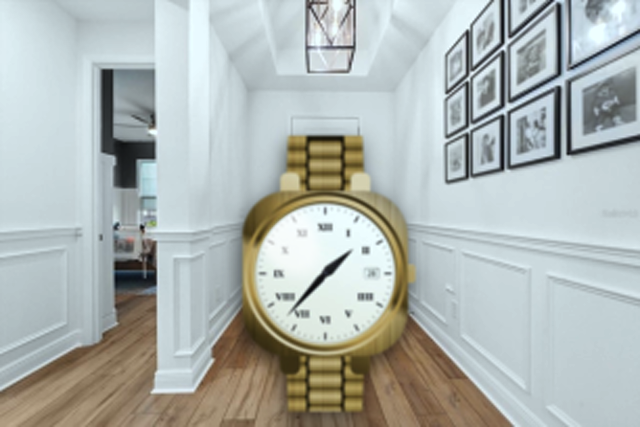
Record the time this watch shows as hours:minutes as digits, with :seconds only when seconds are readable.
1:37
